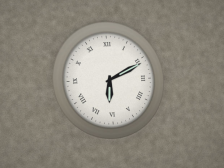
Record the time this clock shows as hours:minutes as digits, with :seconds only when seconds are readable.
6:11
